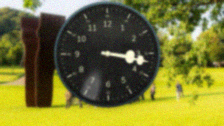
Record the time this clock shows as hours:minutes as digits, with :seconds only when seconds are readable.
3:17
